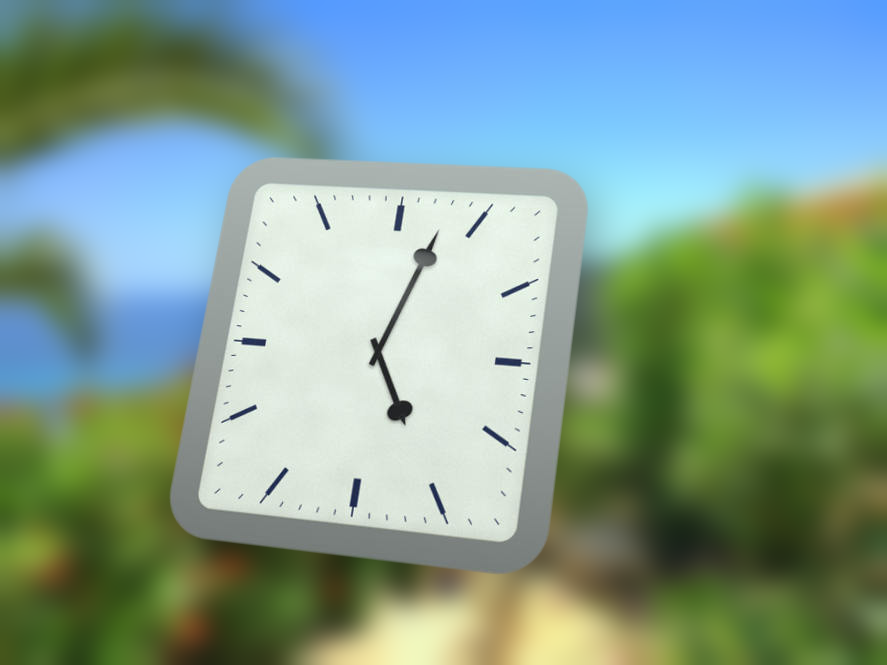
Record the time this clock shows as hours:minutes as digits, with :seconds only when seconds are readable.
5:03
